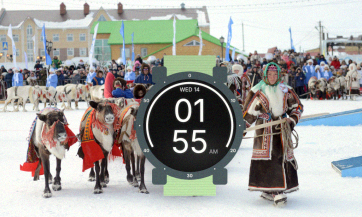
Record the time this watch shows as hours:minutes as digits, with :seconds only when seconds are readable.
1:55
